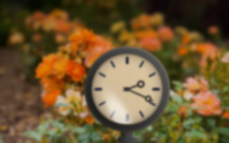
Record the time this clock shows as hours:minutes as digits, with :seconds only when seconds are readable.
2:19
